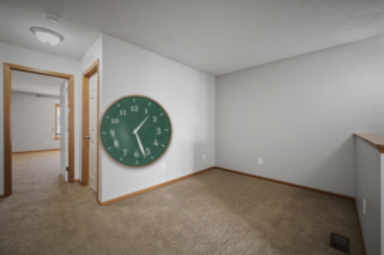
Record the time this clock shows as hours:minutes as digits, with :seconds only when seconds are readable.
1:27
